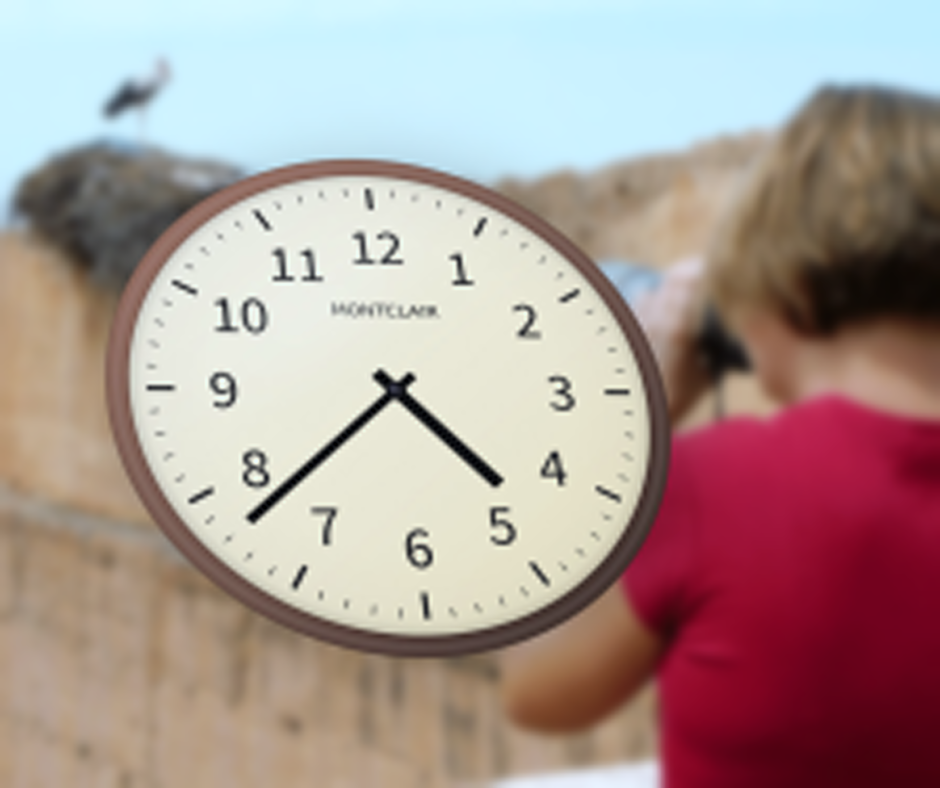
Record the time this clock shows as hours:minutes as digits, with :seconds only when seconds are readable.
4:38
